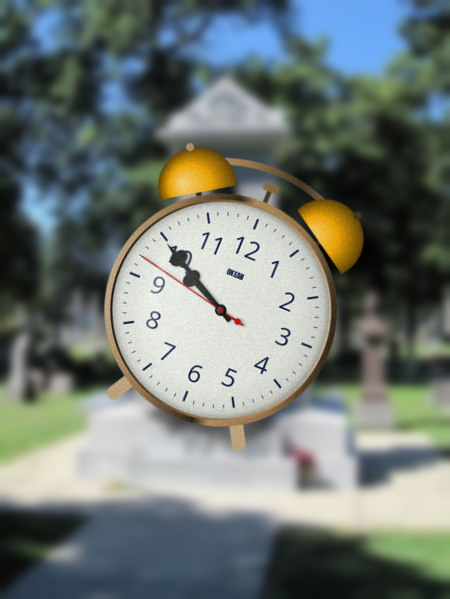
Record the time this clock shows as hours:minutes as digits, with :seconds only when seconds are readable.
9:49:47
